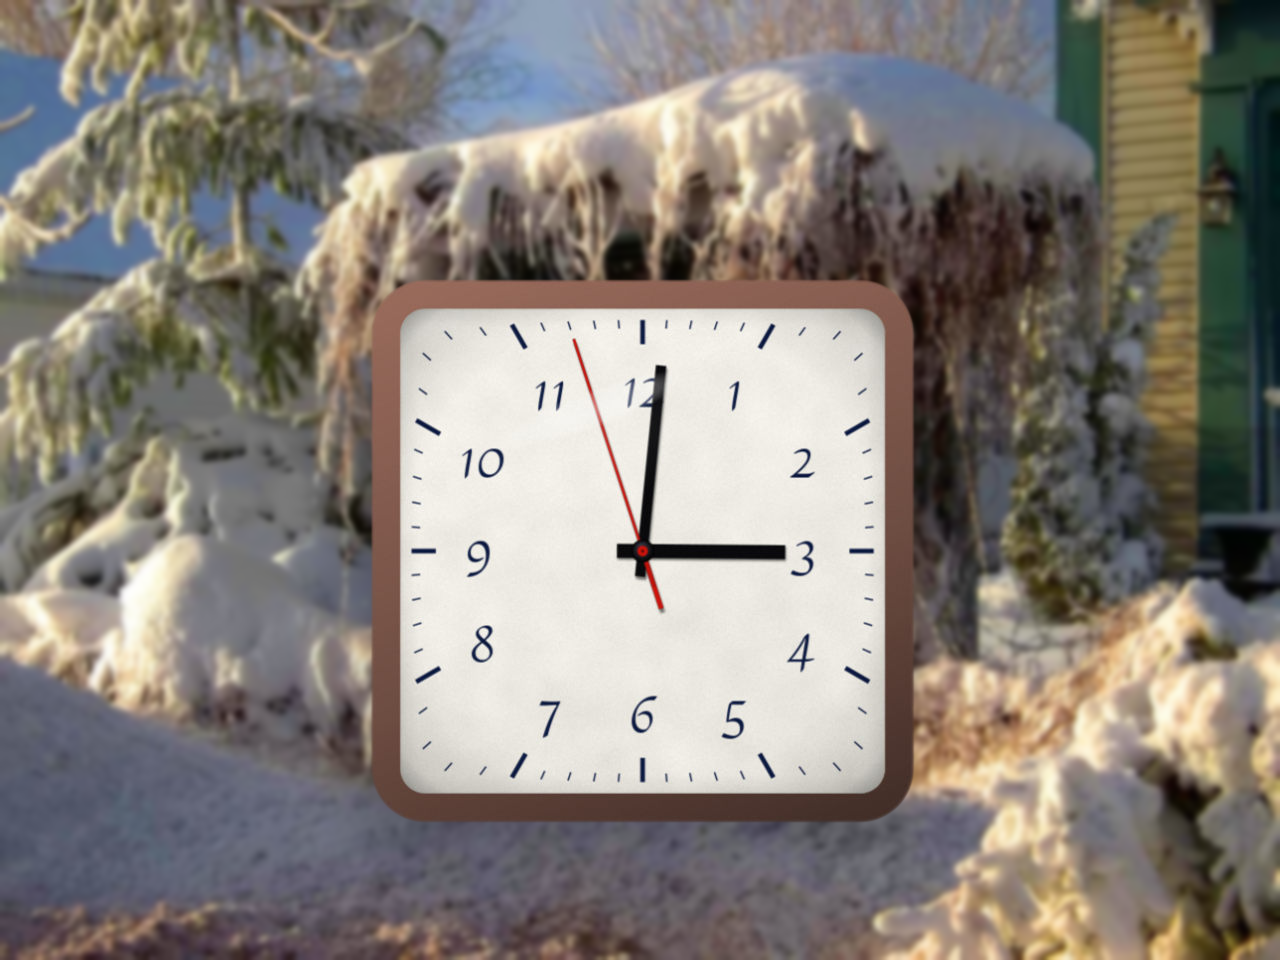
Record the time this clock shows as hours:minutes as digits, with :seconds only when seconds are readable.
3:00:57
